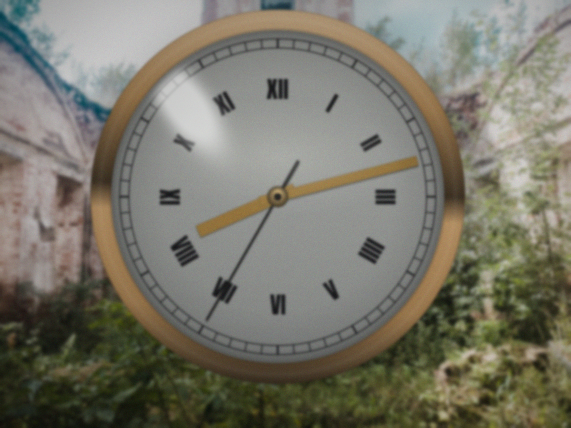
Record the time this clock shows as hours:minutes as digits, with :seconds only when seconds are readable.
8:12:35
